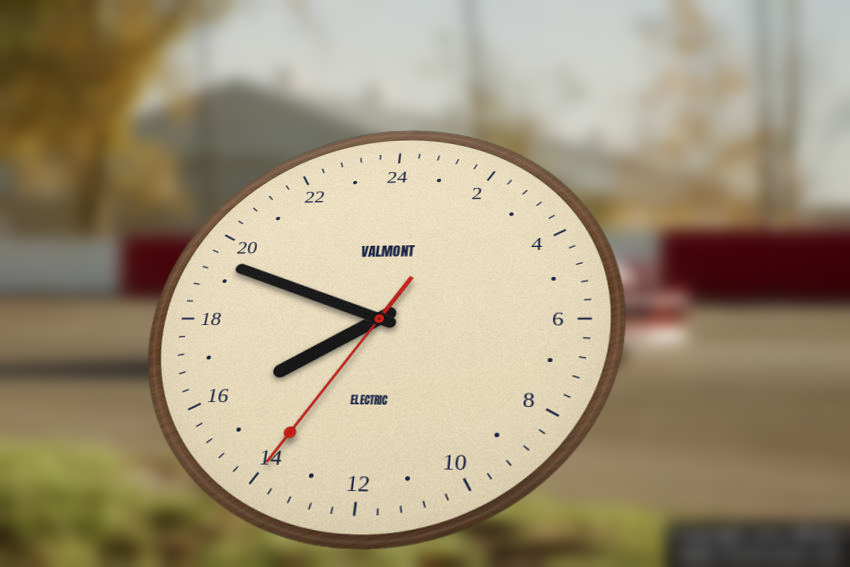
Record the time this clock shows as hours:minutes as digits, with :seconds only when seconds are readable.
15:48:35
